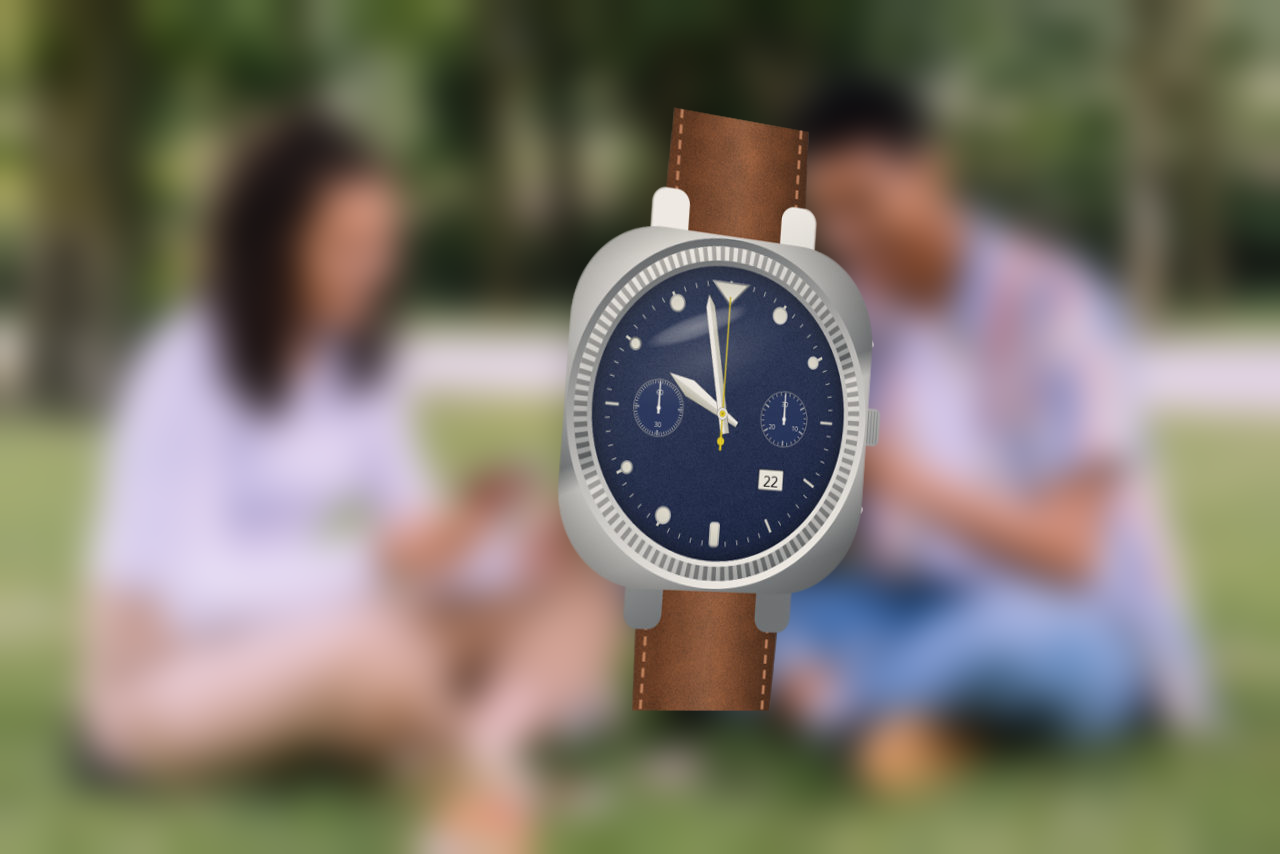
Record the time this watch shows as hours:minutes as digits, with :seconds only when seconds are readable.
9:58
